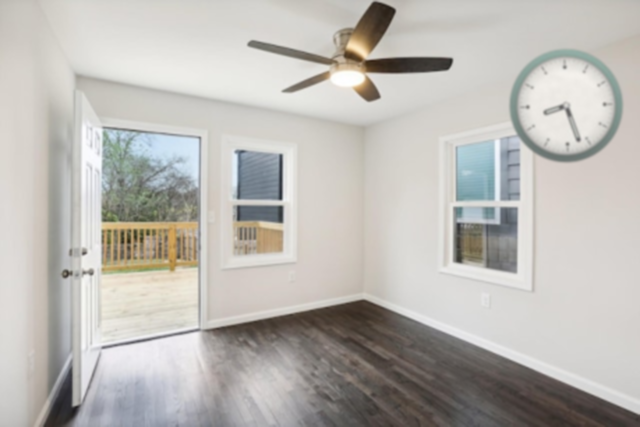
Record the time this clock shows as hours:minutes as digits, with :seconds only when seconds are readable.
8:27
